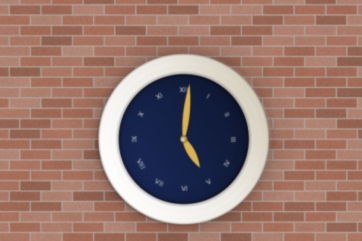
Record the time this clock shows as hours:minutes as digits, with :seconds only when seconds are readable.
5:01
